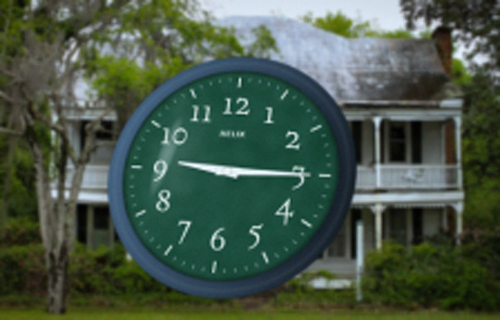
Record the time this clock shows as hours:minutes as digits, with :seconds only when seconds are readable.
9:15
